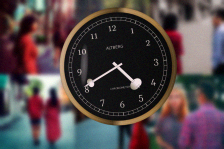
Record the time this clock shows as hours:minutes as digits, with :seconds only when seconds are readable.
4:41
